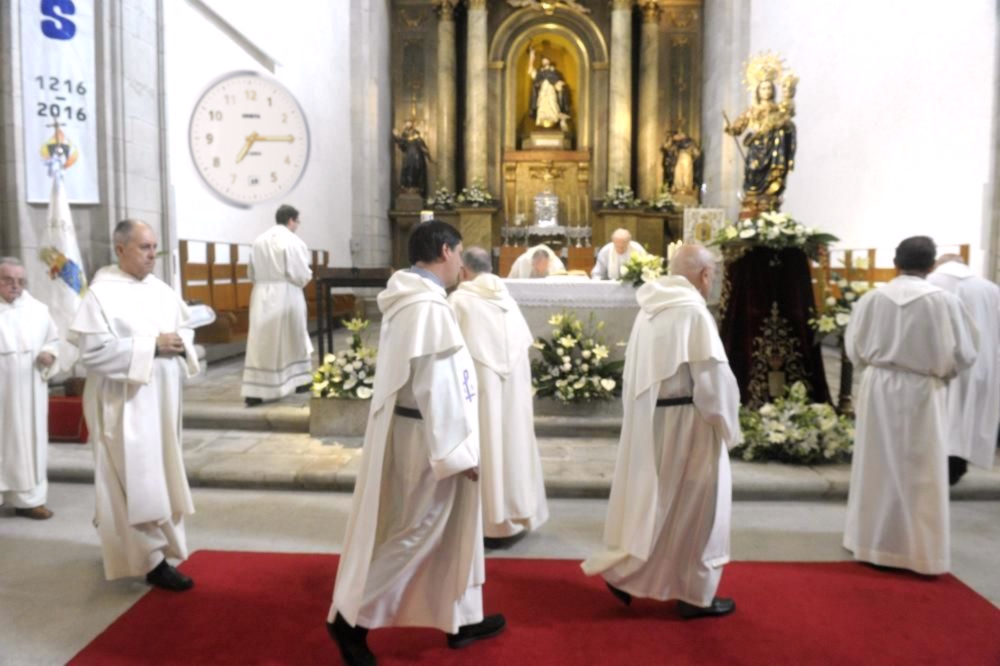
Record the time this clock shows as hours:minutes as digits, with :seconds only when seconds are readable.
7:15
